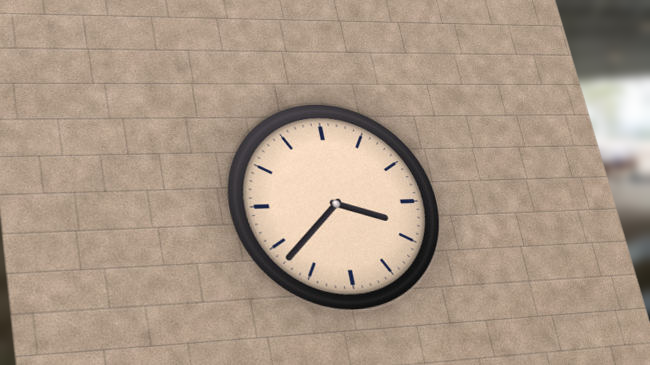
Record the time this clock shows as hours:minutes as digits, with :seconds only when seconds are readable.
3:38
